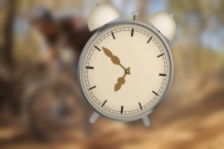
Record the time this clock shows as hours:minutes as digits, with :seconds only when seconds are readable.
6:51
